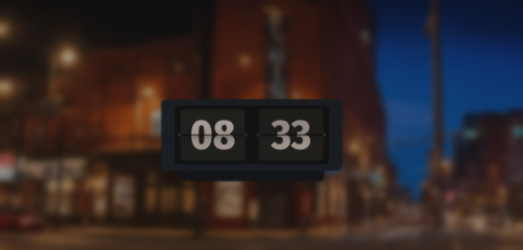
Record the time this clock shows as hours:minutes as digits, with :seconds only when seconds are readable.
8:33
